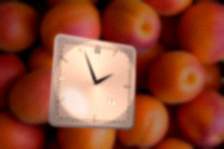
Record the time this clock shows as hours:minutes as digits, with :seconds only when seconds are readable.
1:56
